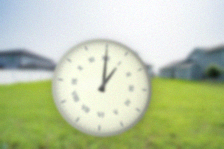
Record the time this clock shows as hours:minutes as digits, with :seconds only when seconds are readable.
1:00
